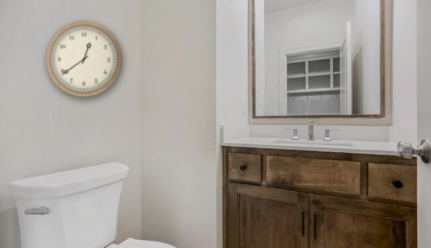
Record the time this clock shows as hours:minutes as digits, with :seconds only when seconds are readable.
12:39
